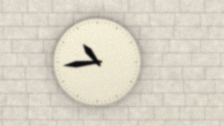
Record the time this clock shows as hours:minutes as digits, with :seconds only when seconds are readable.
10:44
